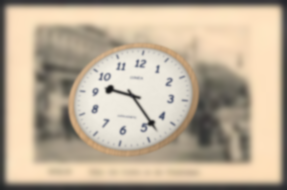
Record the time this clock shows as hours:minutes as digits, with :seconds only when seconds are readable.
9:23
